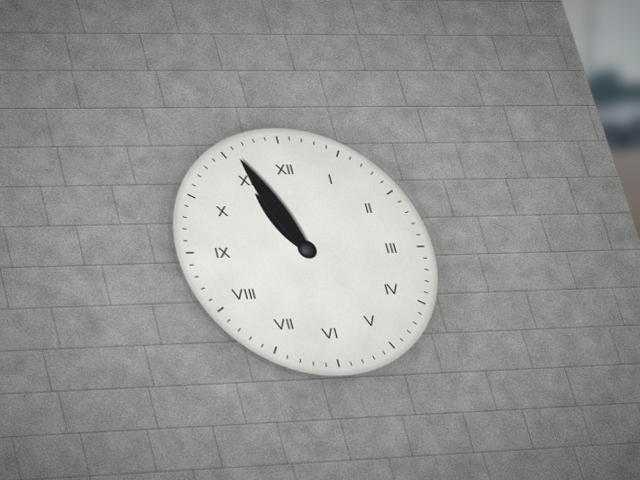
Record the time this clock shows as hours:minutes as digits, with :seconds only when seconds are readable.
10:56
